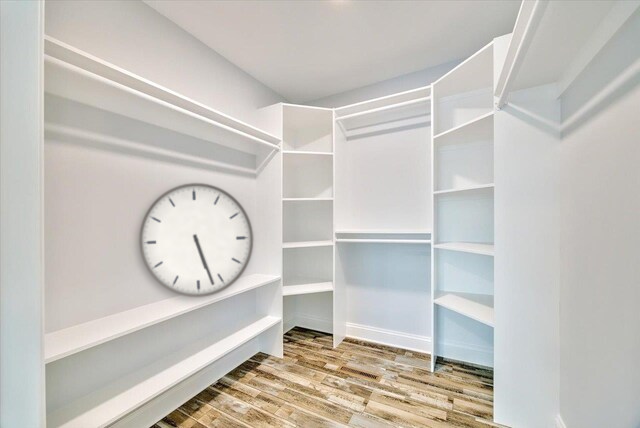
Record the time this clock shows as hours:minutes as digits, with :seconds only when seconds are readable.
5:27
